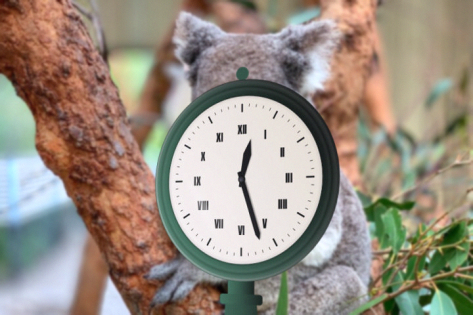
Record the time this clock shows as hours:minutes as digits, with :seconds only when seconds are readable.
12:27
